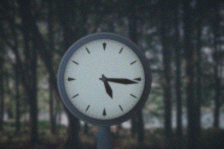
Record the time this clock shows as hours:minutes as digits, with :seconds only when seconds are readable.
5:16
